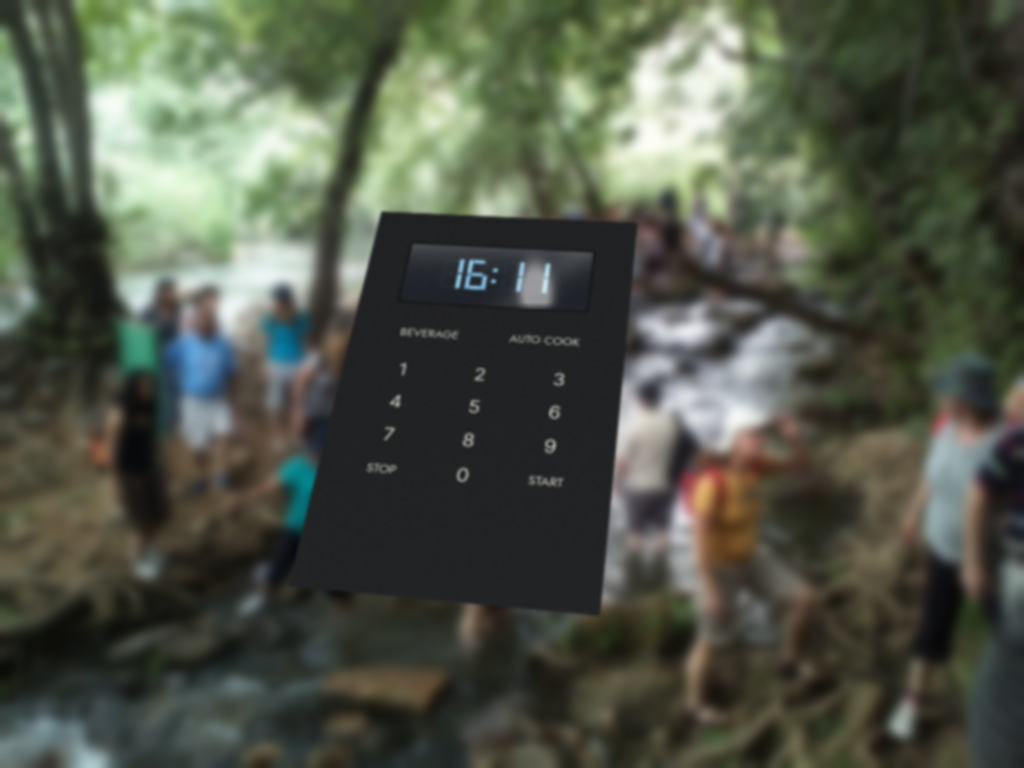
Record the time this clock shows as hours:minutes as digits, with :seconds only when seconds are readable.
16:11
